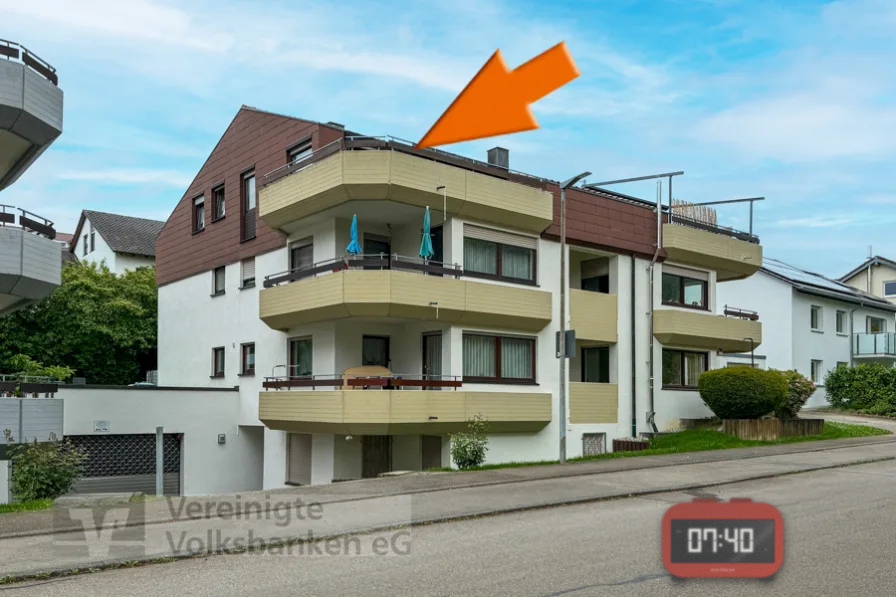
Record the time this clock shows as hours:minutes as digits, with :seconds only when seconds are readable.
7:40
